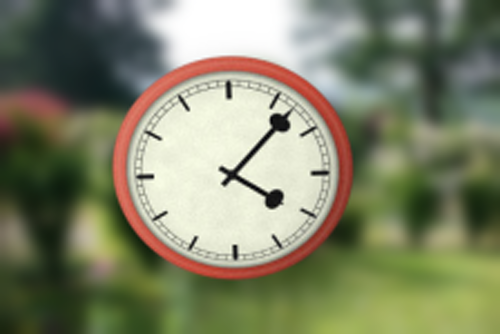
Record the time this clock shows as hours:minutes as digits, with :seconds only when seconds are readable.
4:07
